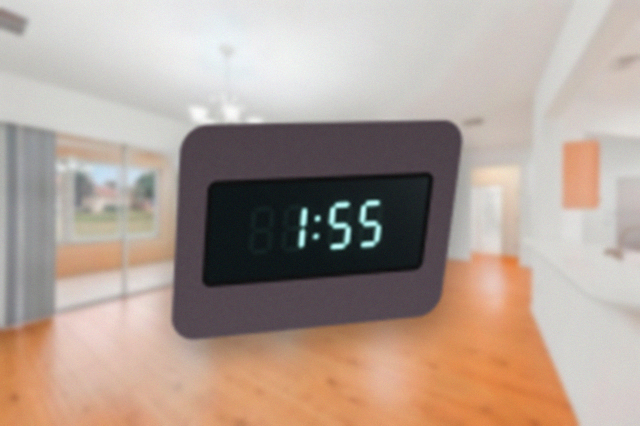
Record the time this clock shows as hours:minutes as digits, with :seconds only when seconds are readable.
1:55
